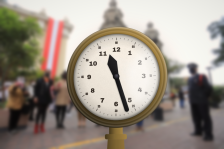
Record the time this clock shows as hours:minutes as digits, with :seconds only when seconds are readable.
11:27
